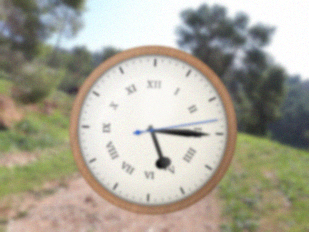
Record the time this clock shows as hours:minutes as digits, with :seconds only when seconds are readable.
5:15:13
